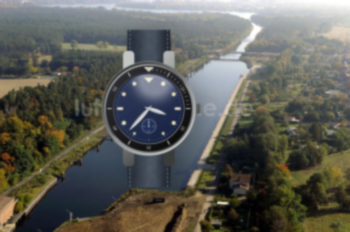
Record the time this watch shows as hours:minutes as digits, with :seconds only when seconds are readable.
3:37
